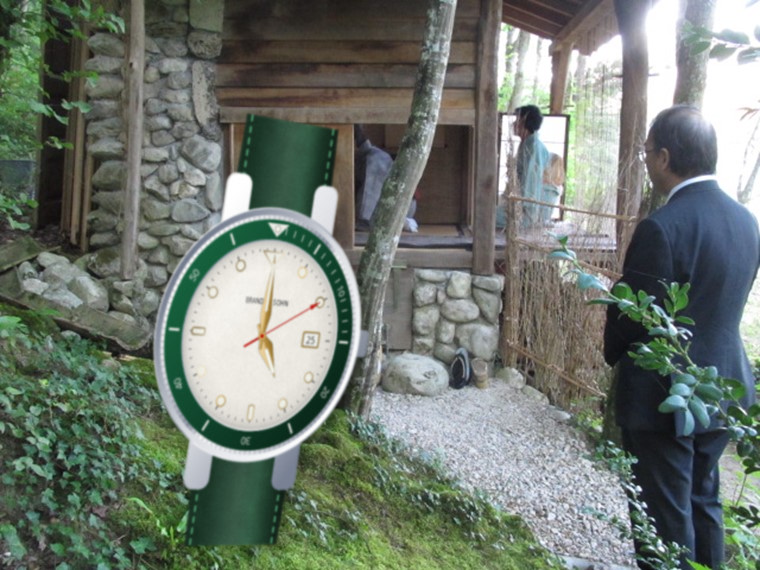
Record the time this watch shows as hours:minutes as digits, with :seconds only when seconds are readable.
5:00:10
